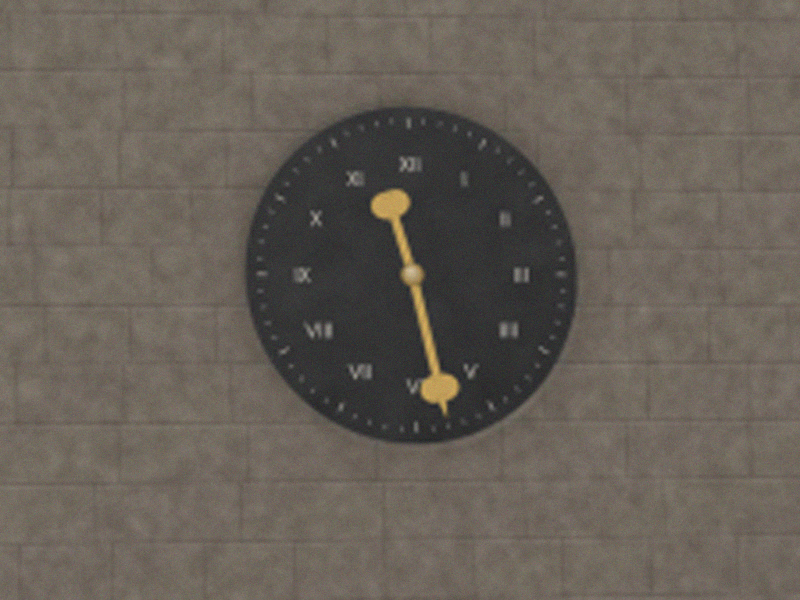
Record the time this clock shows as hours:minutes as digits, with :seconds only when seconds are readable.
11:28
